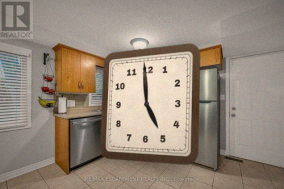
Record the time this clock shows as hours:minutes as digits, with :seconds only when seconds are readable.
4:59
